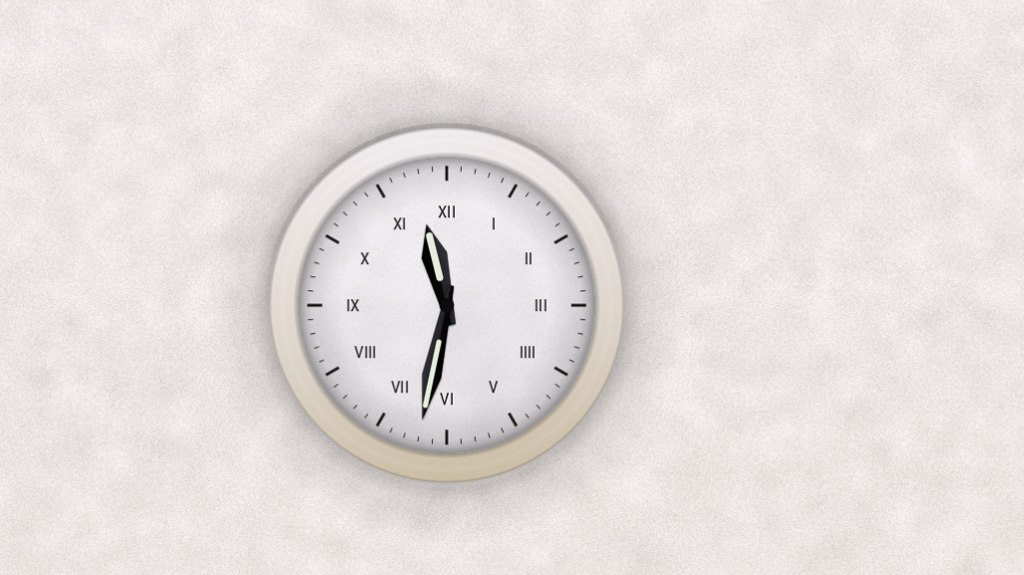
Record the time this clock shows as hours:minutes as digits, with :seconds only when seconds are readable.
11:32
